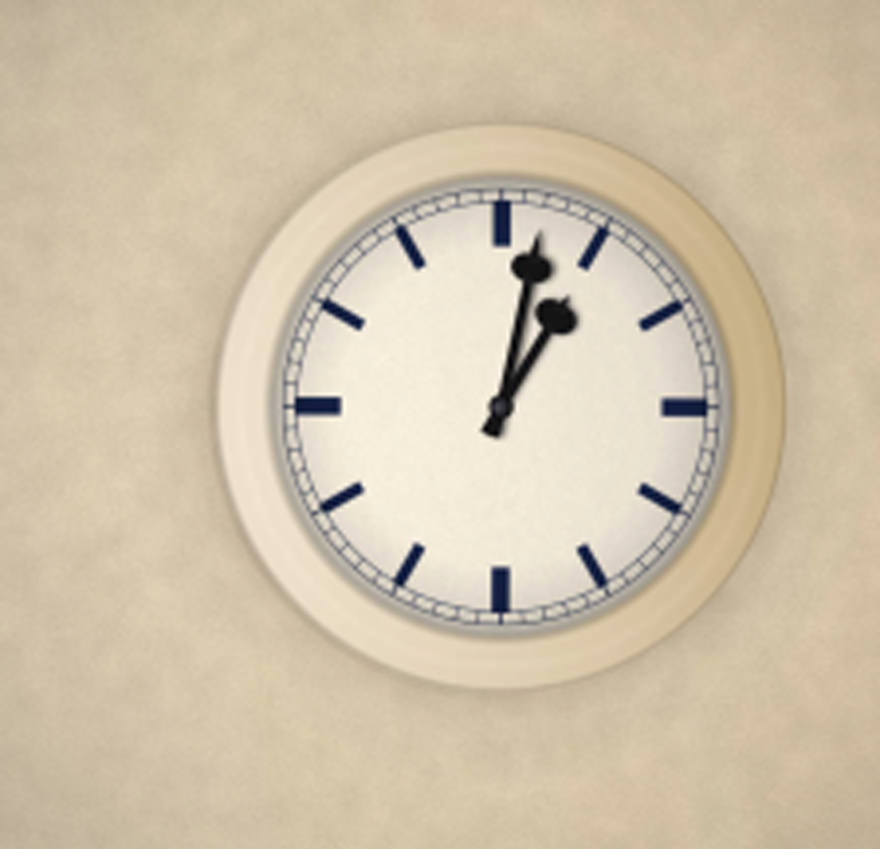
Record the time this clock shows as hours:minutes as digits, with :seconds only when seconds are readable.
1:02
